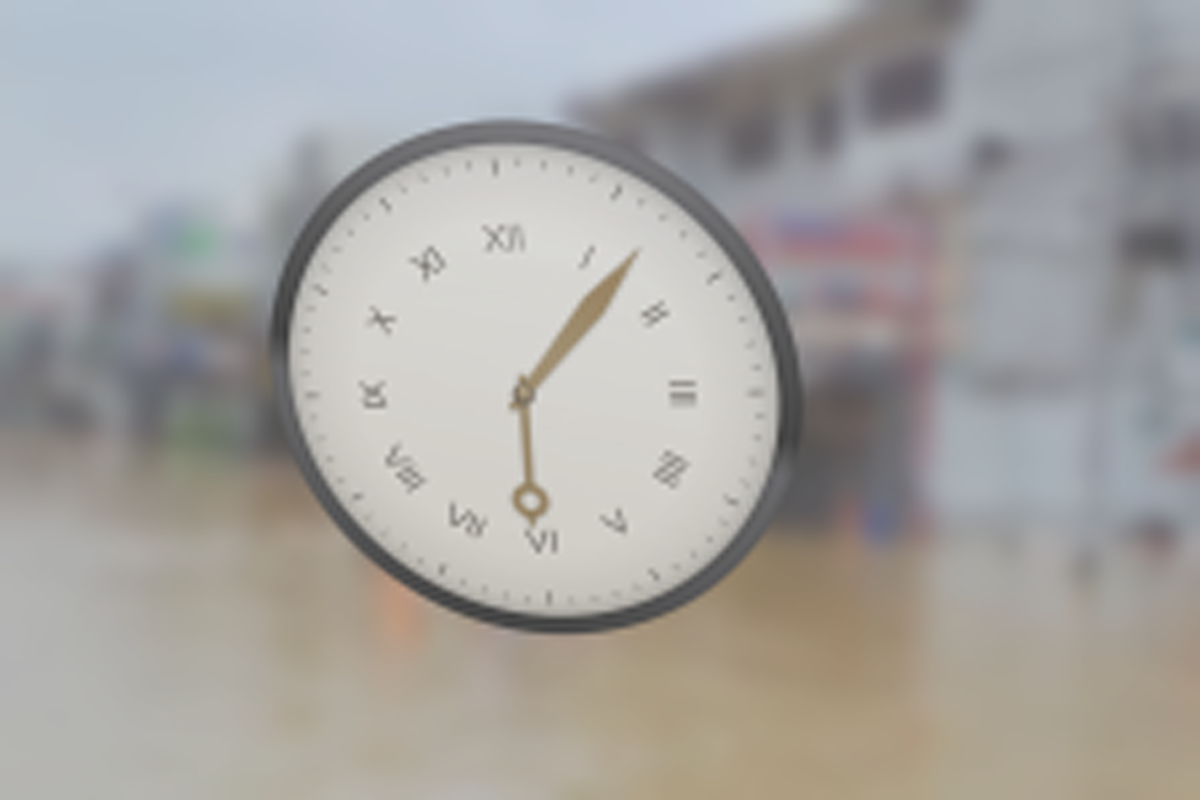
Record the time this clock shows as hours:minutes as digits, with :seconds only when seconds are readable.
6:07
